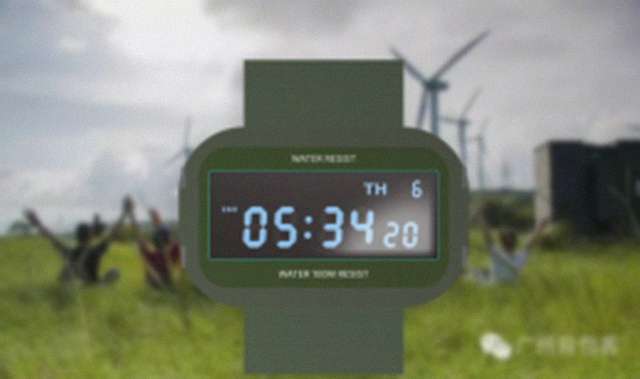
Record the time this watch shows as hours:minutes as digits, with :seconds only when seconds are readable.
5:34:20
